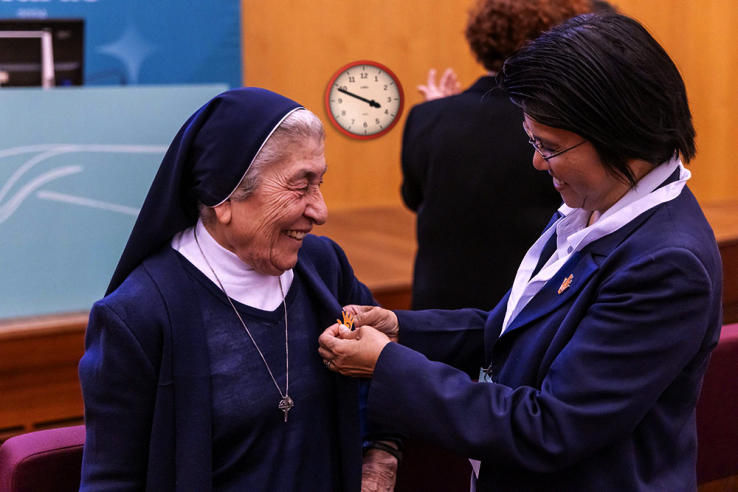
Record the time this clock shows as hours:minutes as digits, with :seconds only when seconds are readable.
3:49
